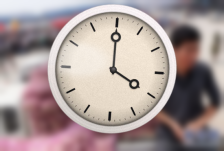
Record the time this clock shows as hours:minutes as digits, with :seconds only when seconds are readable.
4:00
